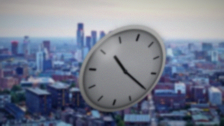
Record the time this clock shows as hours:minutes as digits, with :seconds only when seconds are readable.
10:20
